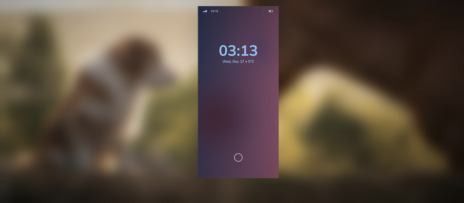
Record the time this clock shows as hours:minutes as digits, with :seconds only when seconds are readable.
3:13
